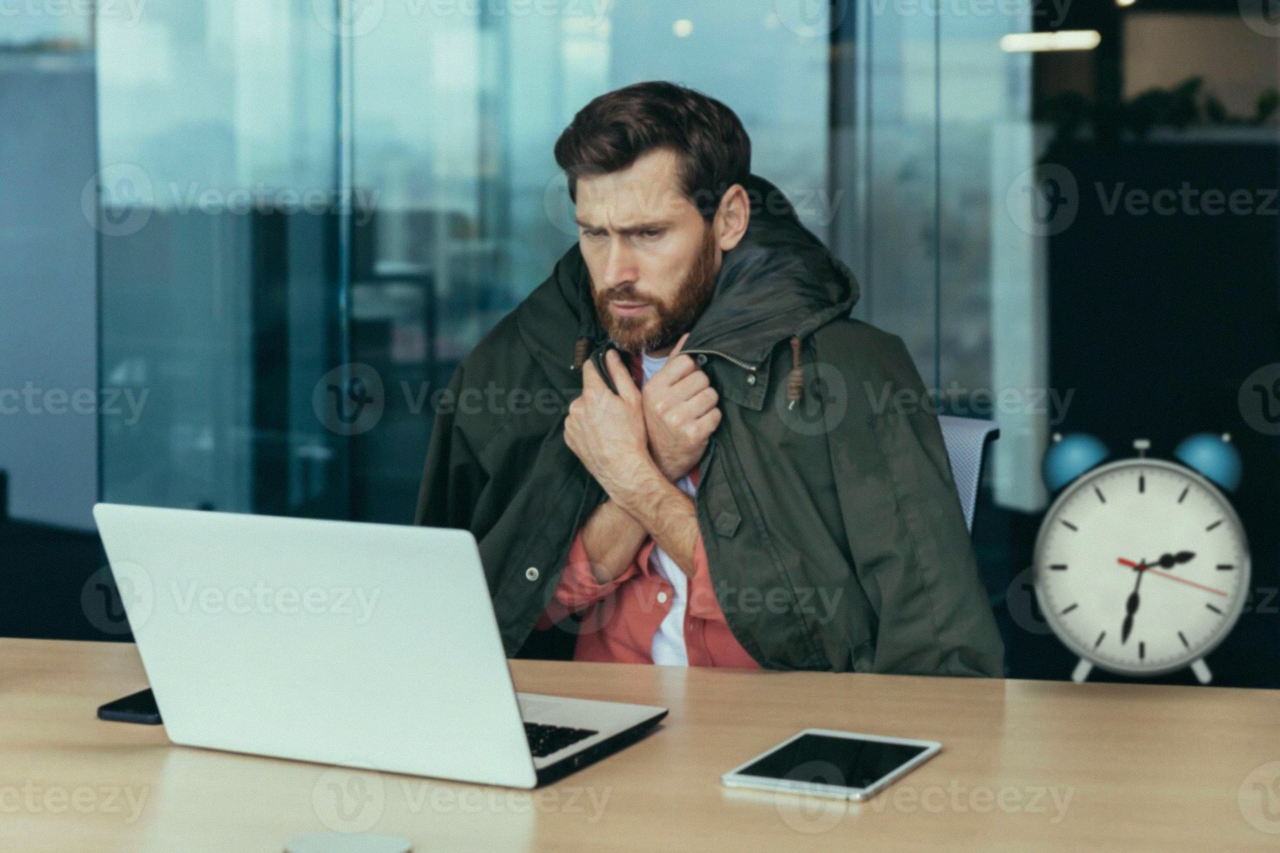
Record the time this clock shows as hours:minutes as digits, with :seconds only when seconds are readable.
2:32:18
